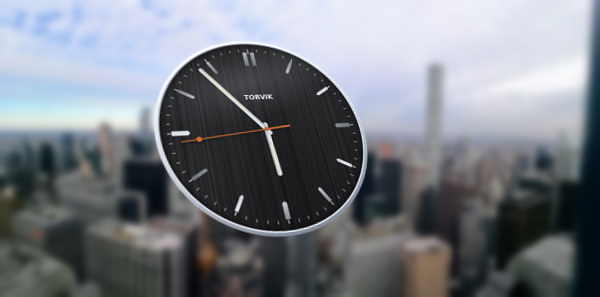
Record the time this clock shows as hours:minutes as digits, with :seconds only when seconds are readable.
5:53:44
